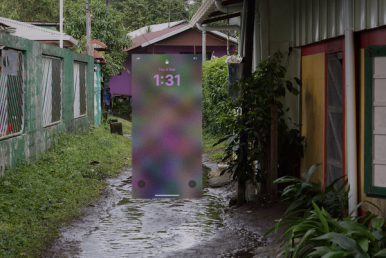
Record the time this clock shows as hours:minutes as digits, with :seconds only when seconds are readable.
1:31
